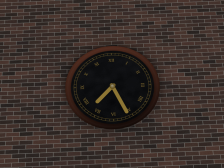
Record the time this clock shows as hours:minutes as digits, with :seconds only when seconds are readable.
7:26
